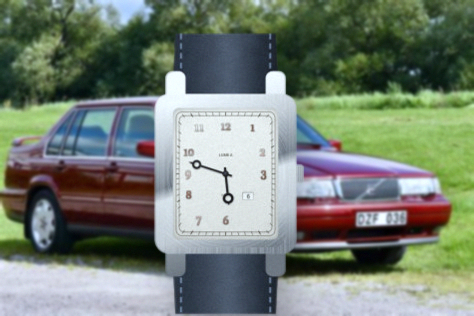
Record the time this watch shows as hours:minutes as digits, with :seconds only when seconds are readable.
5:48
